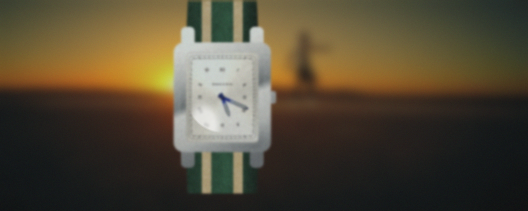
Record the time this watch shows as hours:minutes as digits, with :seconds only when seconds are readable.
5:19
